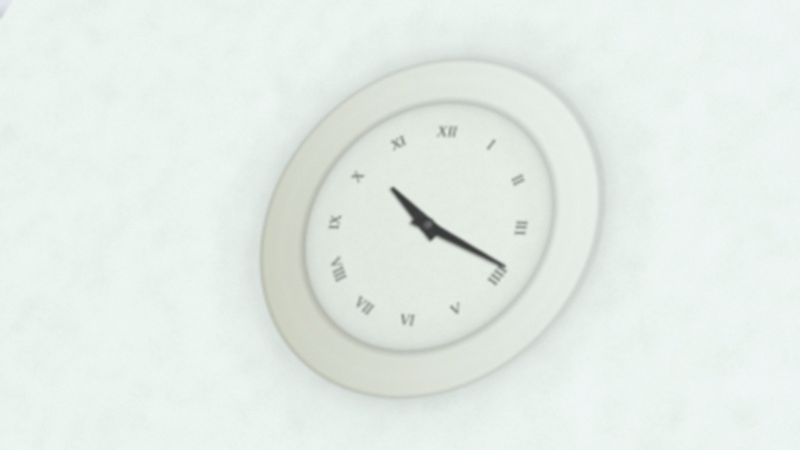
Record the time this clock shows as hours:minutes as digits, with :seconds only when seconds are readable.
10:19
